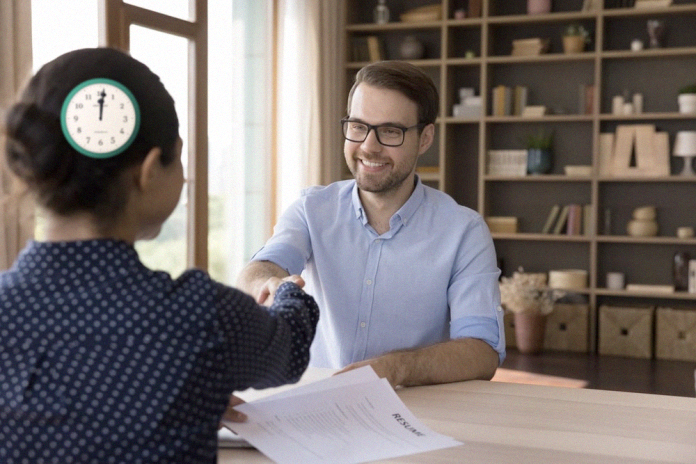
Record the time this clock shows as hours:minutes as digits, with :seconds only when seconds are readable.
12:01
